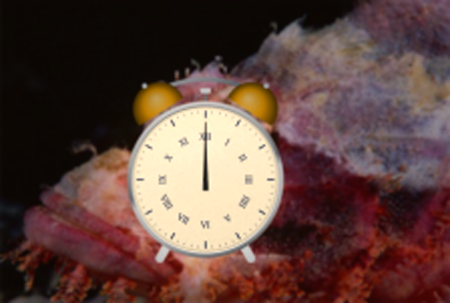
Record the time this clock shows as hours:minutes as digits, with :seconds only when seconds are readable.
12:00
